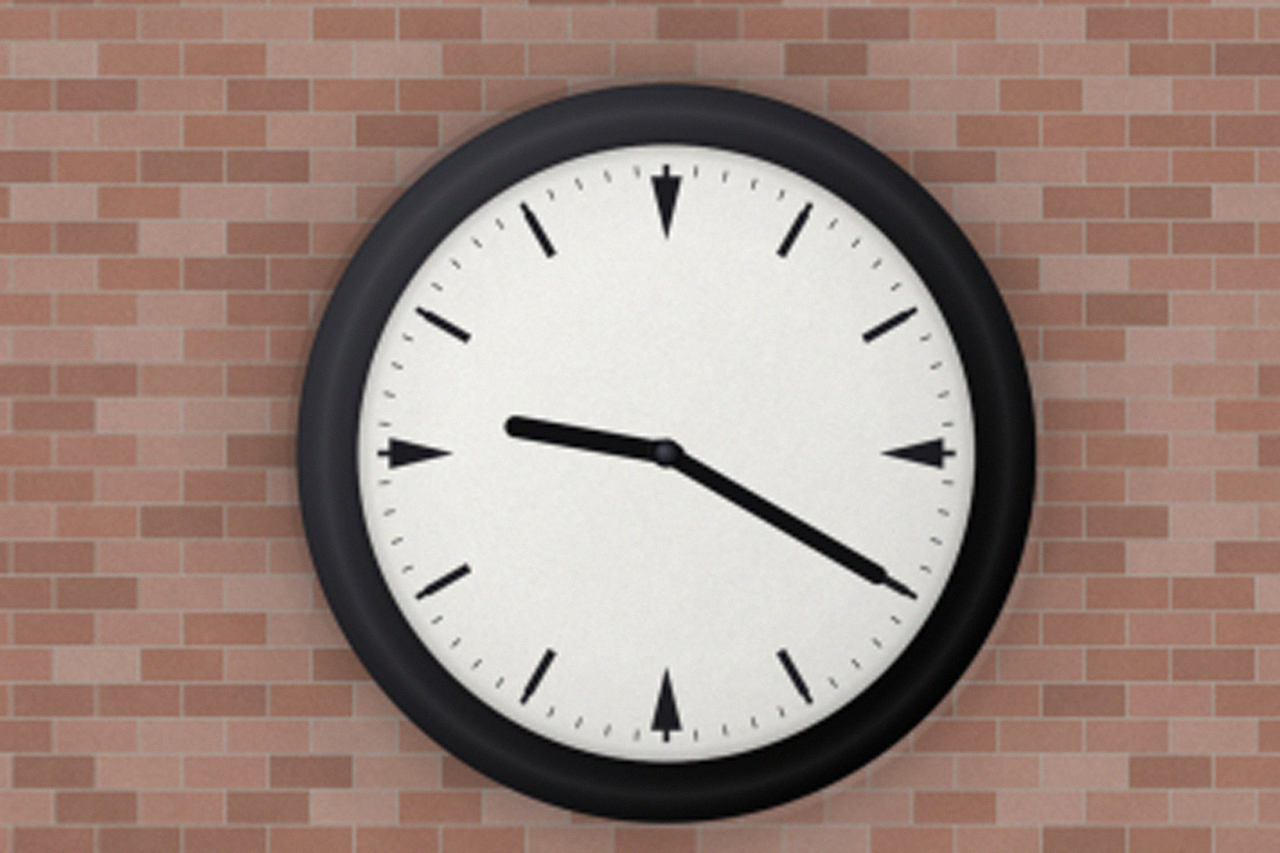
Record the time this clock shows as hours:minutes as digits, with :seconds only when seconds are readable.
9:20
